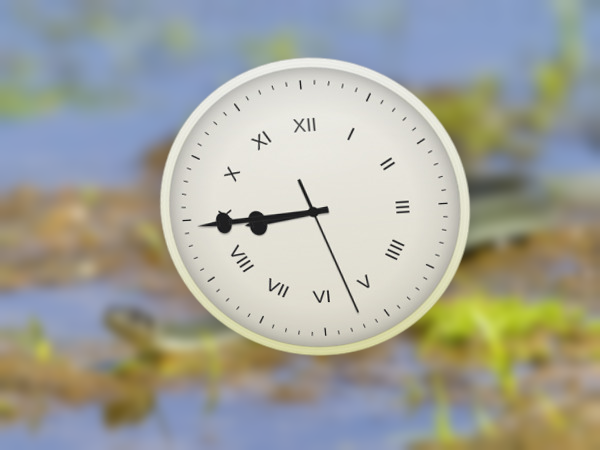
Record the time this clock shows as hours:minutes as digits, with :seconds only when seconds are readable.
8:44:27
